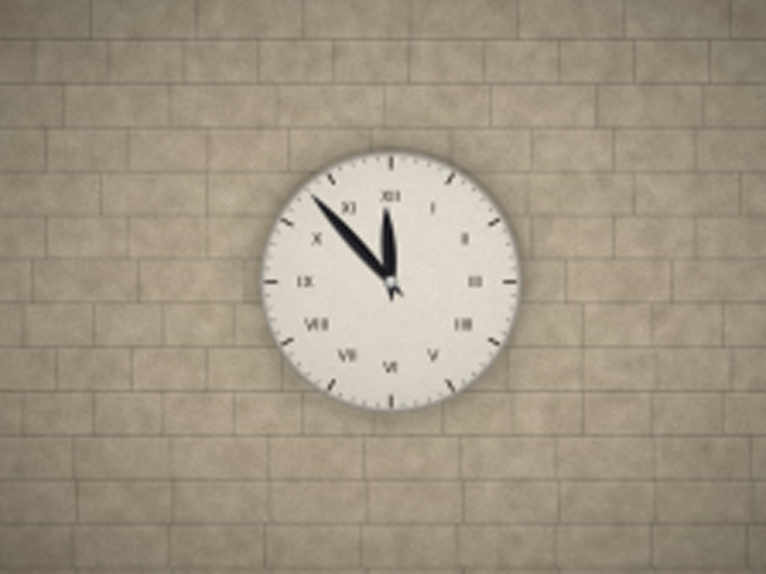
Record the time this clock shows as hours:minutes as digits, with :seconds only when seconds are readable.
11:53
